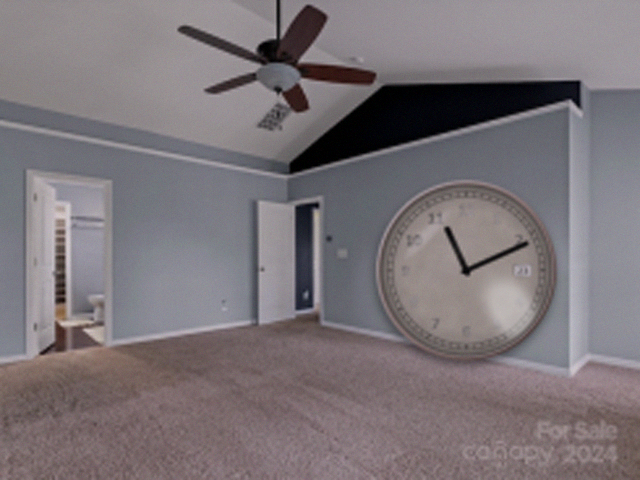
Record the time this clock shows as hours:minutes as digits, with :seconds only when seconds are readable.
11:11
